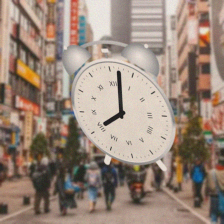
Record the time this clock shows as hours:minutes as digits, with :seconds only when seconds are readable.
8:02
